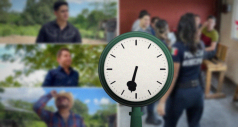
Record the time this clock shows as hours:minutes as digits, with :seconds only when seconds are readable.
6:32
